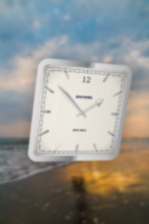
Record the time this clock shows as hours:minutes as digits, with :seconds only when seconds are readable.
1:52
